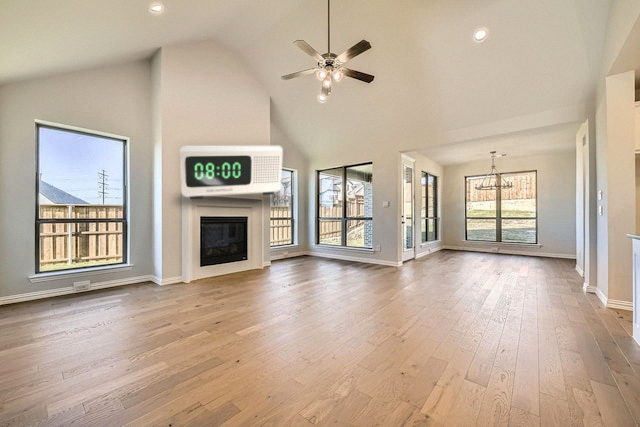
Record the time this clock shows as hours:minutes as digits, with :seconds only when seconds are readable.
8:00
